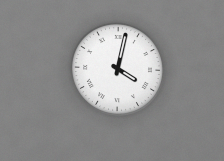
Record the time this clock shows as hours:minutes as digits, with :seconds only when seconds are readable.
4:02
